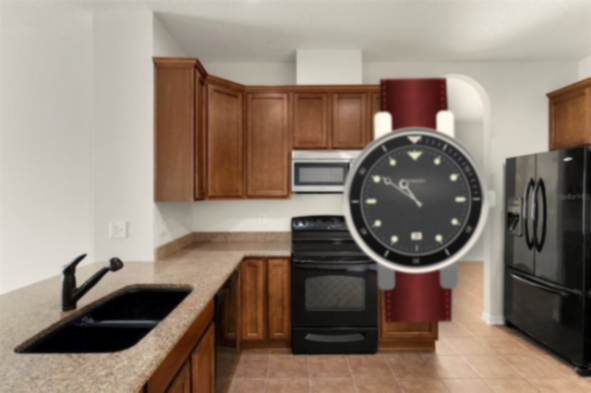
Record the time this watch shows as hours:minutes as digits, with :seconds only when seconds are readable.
10:51
